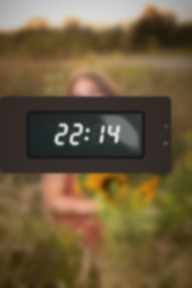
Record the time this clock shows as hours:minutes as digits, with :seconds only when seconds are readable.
22:14
